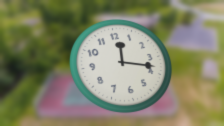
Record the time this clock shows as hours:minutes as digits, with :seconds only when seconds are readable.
12:18
